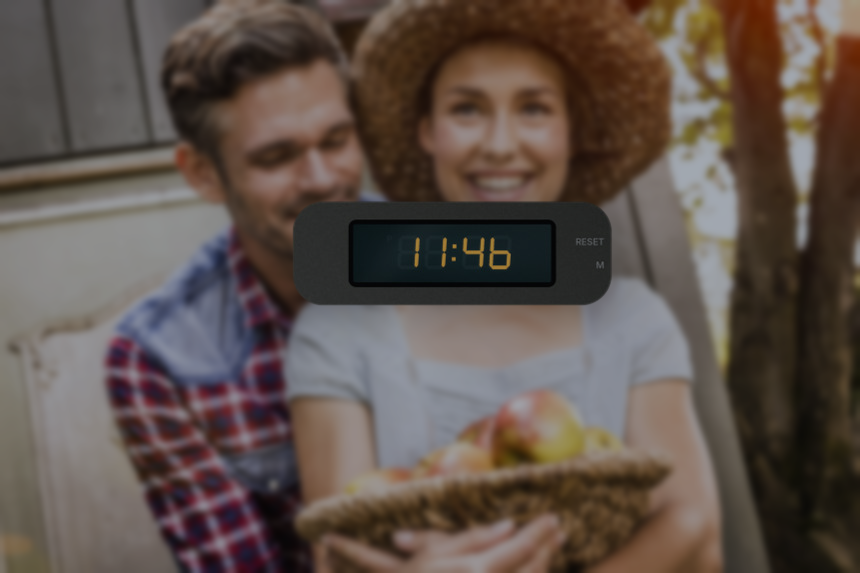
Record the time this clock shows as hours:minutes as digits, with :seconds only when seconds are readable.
11:46
